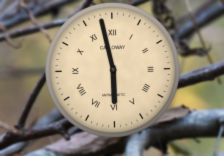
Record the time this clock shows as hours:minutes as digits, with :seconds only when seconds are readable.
5:58
